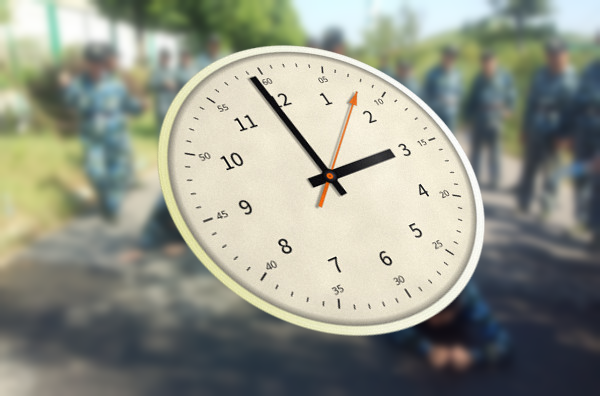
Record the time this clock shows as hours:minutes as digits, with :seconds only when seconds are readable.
2:59:08
